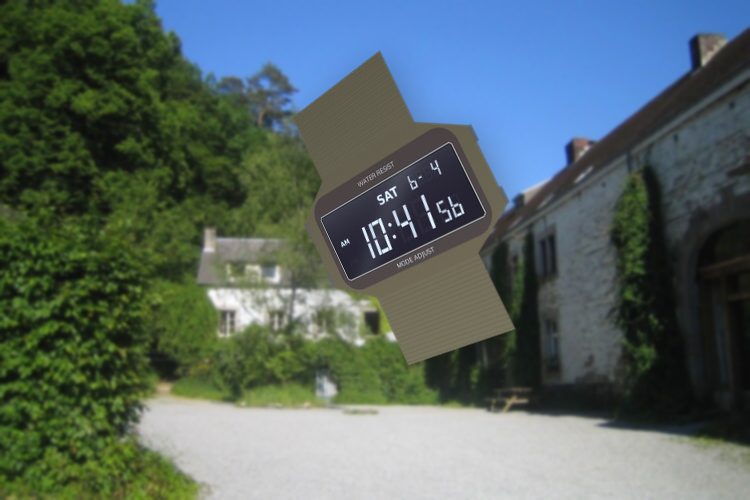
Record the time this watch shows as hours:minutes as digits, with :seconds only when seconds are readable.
10:41:56
